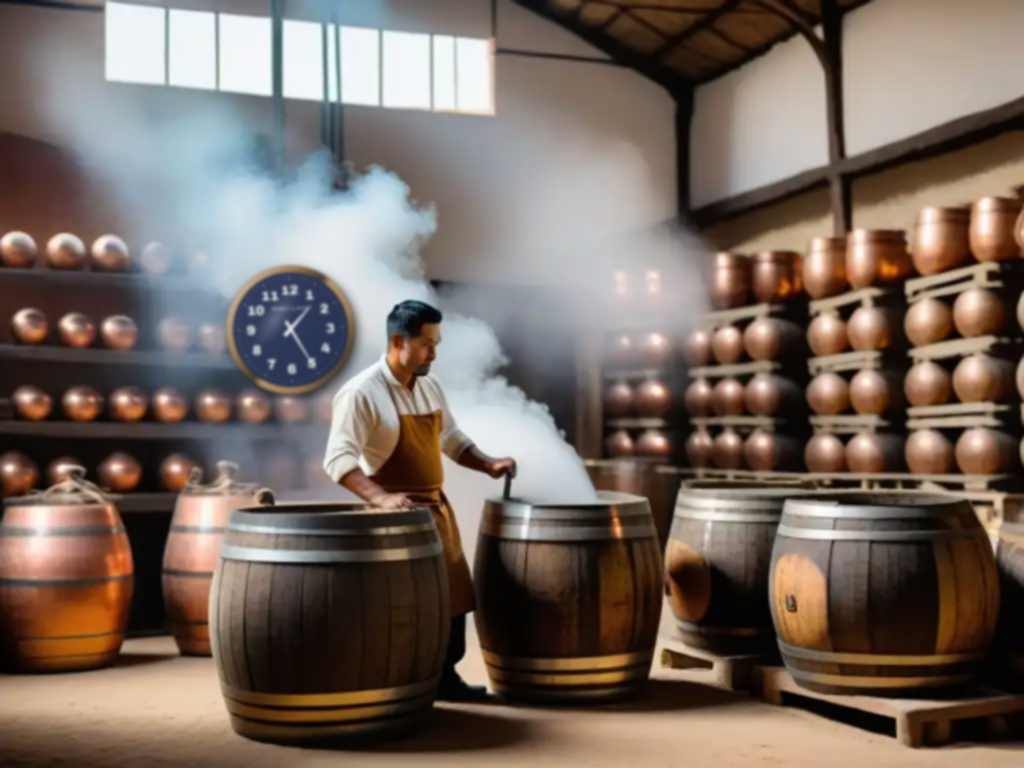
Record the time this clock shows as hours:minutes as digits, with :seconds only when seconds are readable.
1:25
